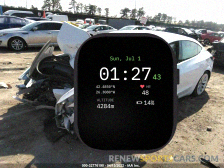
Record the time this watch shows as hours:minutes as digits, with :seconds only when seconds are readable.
1:27:43
